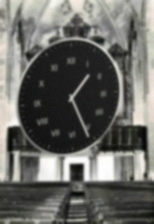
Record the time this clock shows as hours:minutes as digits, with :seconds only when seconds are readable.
1:26
